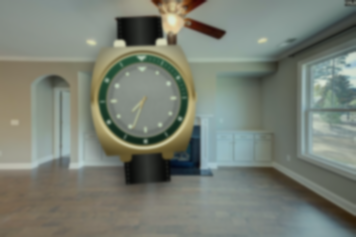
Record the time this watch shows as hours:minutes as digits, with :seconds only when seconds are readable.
7:34
